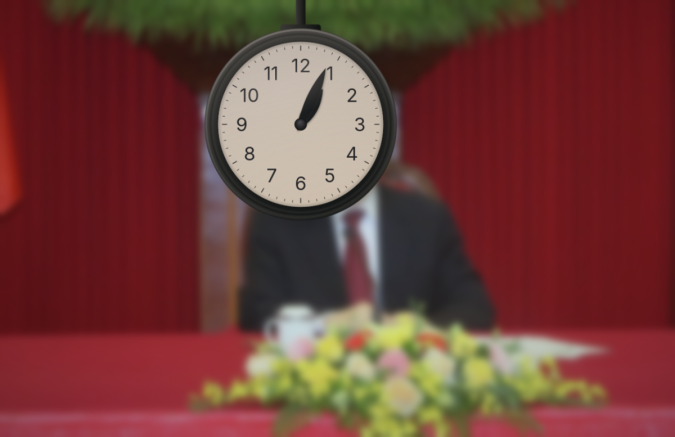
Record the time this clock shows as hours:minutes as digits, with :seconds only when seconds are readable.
1:04
